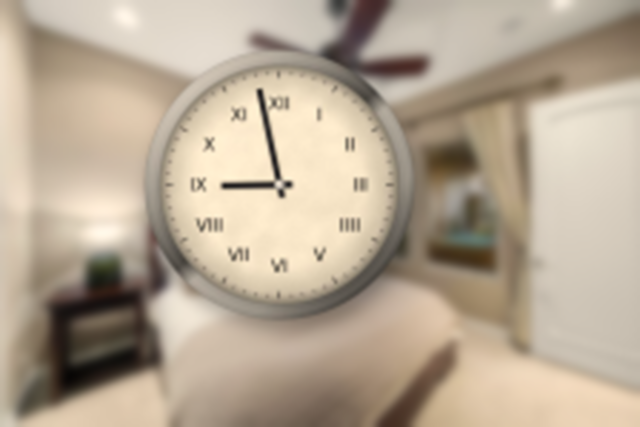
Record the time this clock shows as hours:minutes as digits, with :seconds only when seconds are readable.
8:58
